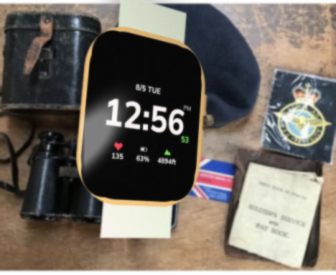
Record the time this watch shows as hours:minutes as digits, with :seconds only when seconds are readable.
12:56
